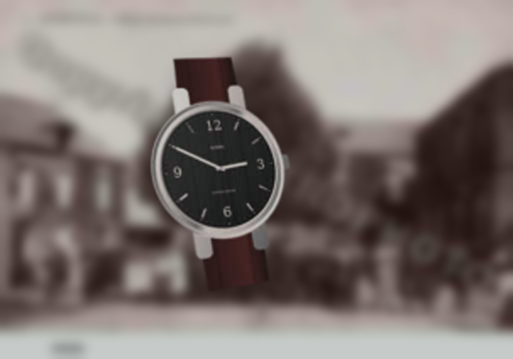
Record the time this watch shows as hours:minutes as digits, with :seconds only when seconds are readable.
2:50
